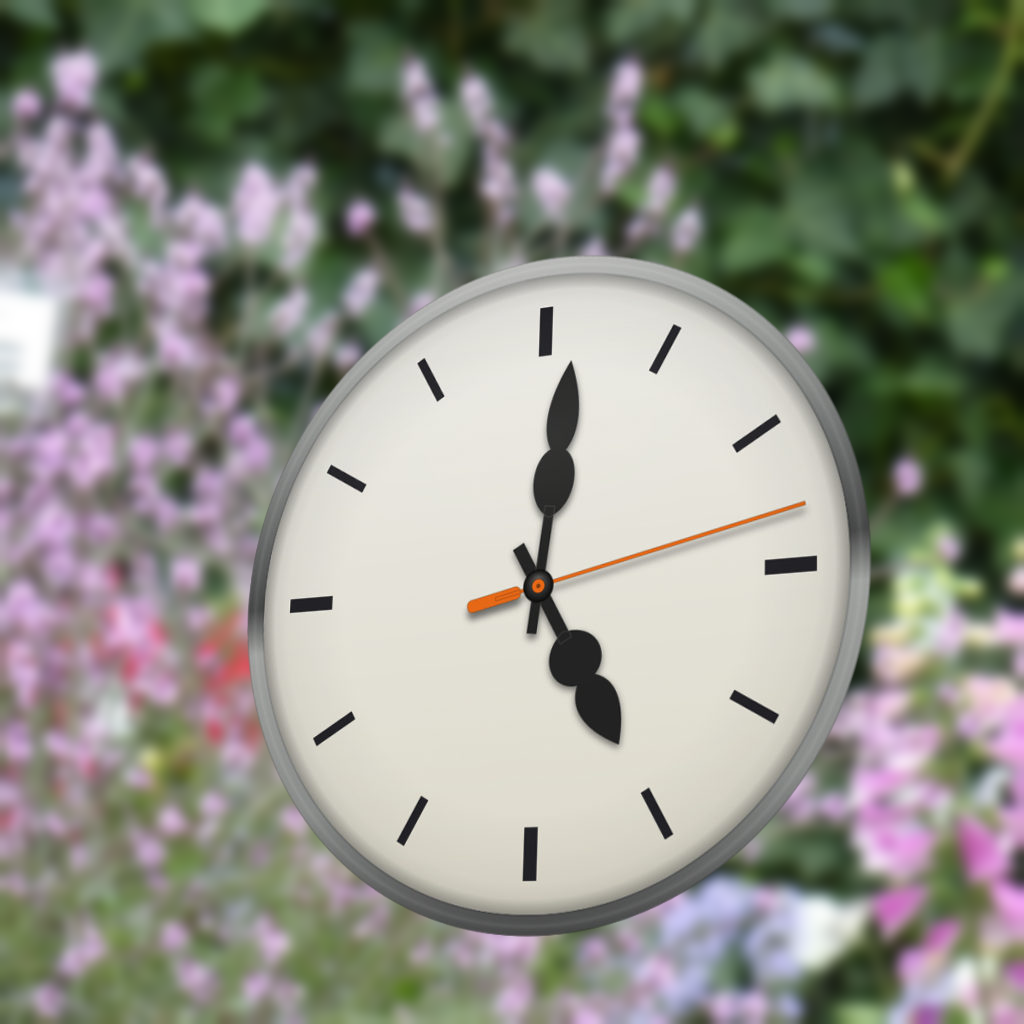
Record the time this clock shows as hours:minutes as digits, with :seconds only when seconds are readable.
5:01:13
